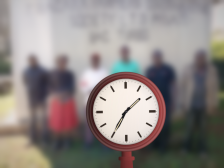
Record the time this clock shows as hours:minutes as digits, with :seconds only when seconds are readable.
1:35
